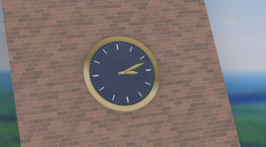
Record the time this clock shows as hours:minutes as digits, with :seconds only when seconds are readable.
3:12
